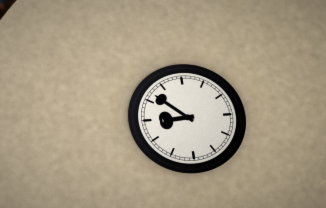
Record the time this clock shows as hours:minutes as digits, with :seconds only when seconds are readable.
8:52
